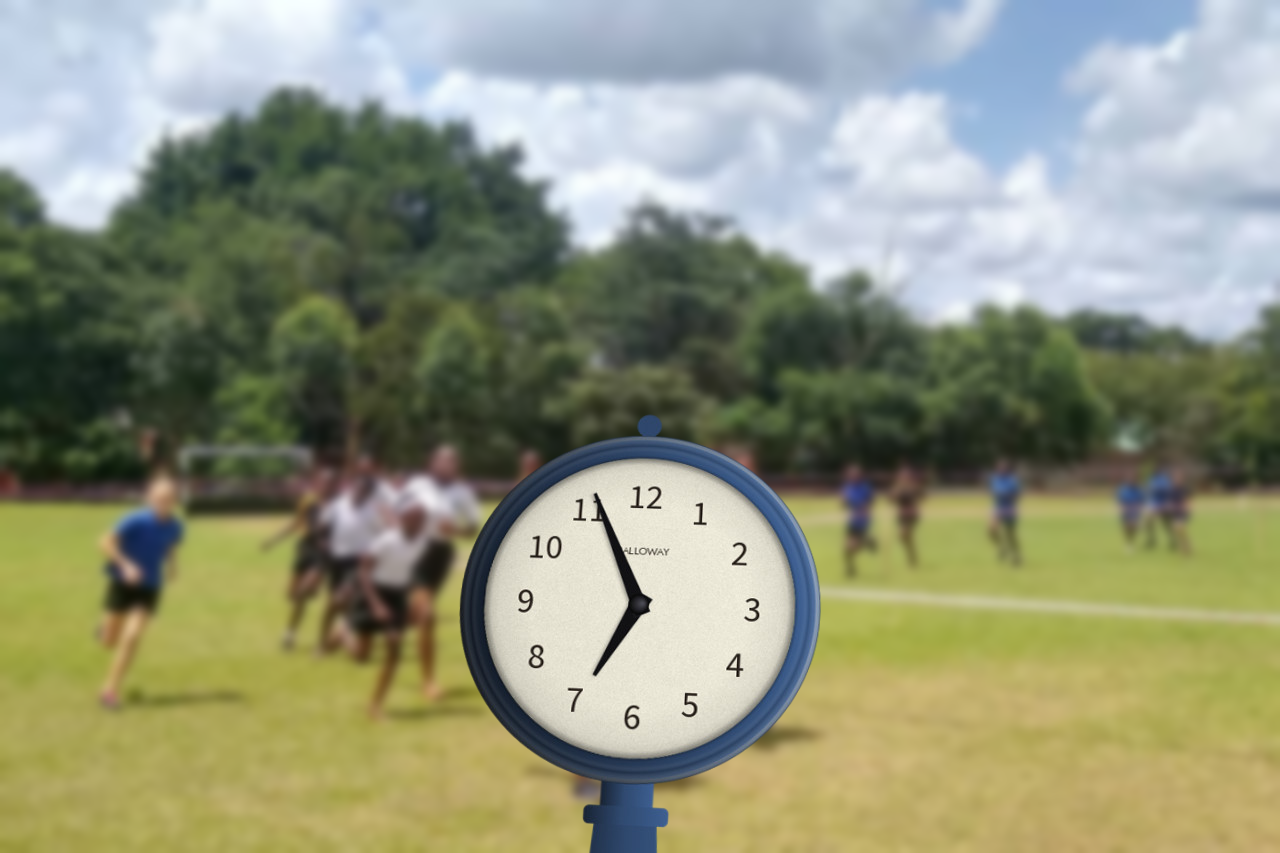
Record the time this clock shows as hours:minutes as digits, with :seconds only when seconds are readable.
6:56
